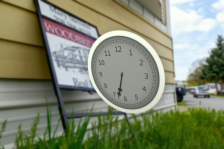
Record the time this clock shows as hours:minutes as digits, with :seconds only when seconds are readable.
6:33
